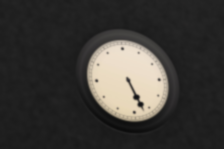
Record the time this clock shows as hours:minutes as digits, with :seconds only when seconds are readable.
5:27
